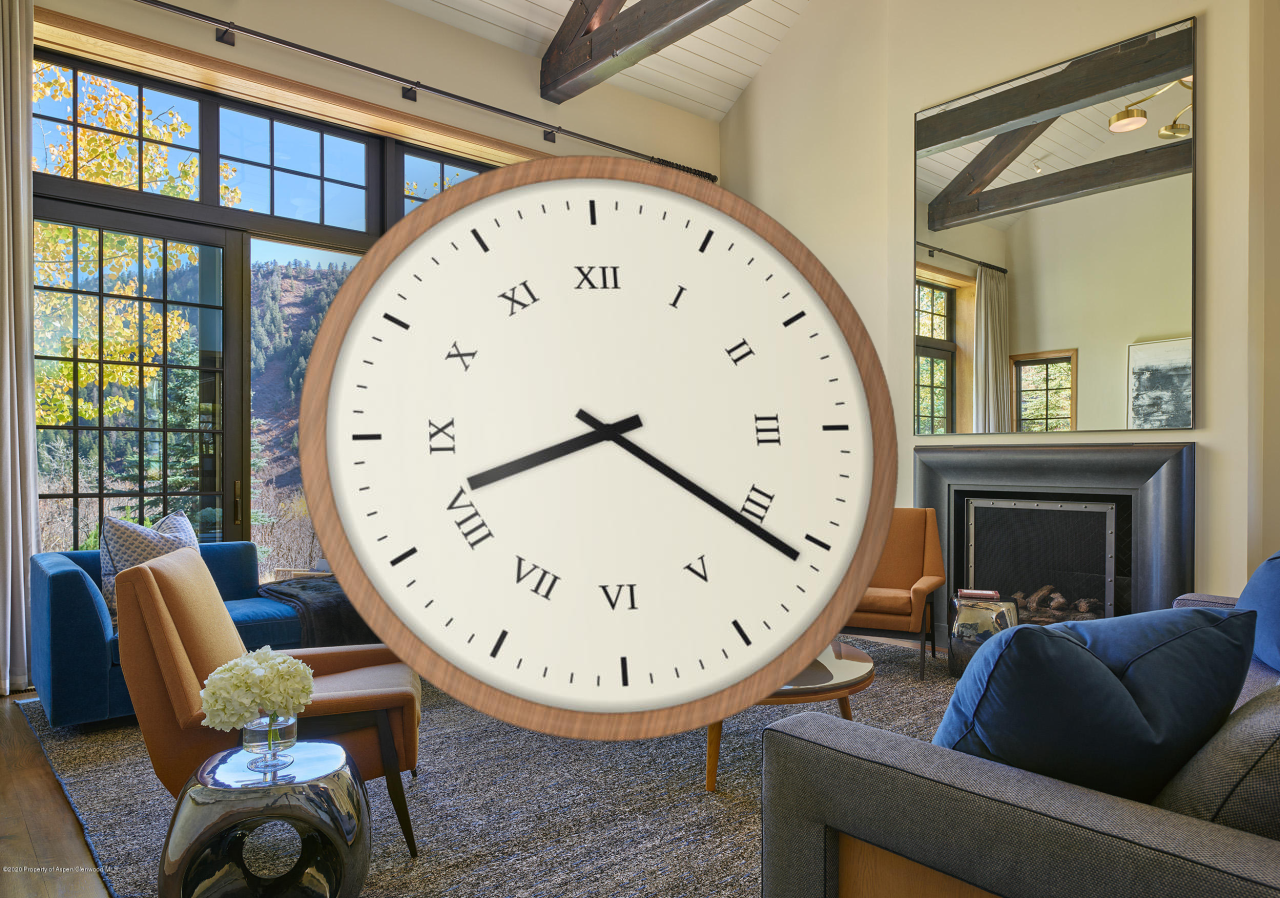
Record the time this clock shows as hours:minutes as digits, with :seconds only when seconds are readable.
8:21
